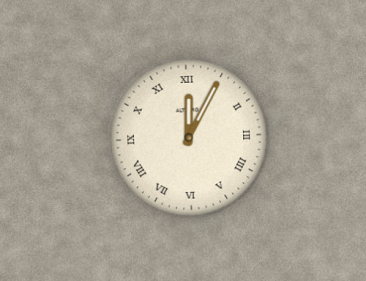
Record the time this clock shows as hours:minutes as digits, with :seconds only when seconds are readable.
12:05
